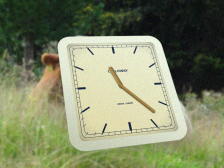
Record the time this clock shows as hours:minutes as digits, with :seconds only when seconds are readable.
11:23
